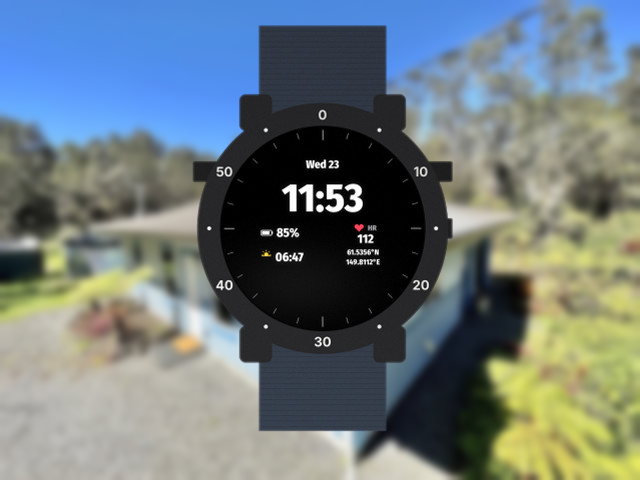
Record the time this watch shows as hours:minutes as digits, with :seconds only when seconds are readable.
11:53
